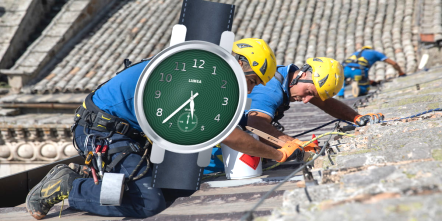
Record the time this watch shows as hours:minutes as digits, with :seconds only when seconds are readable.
5:37
